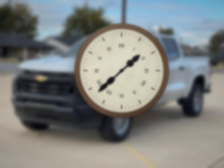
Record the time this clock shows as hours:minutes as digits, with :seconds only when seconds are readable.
1:38
